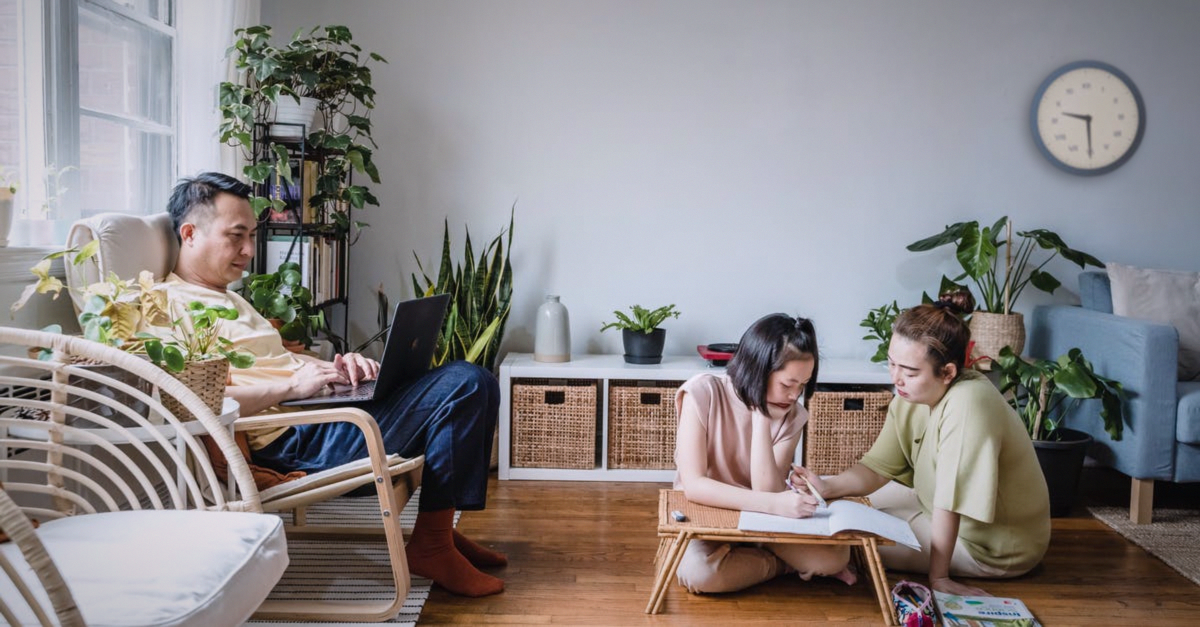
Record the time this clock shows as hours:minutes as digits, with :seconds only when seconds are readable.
9:30
